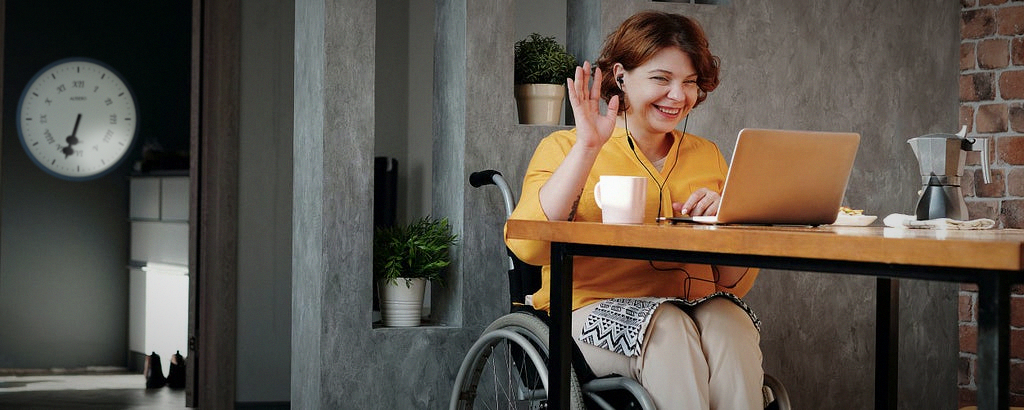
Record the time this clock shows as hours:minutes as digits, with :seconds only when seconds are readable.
6:33
